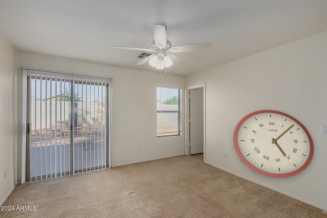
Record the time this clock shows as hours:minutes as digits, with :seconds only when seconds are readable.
5:08
